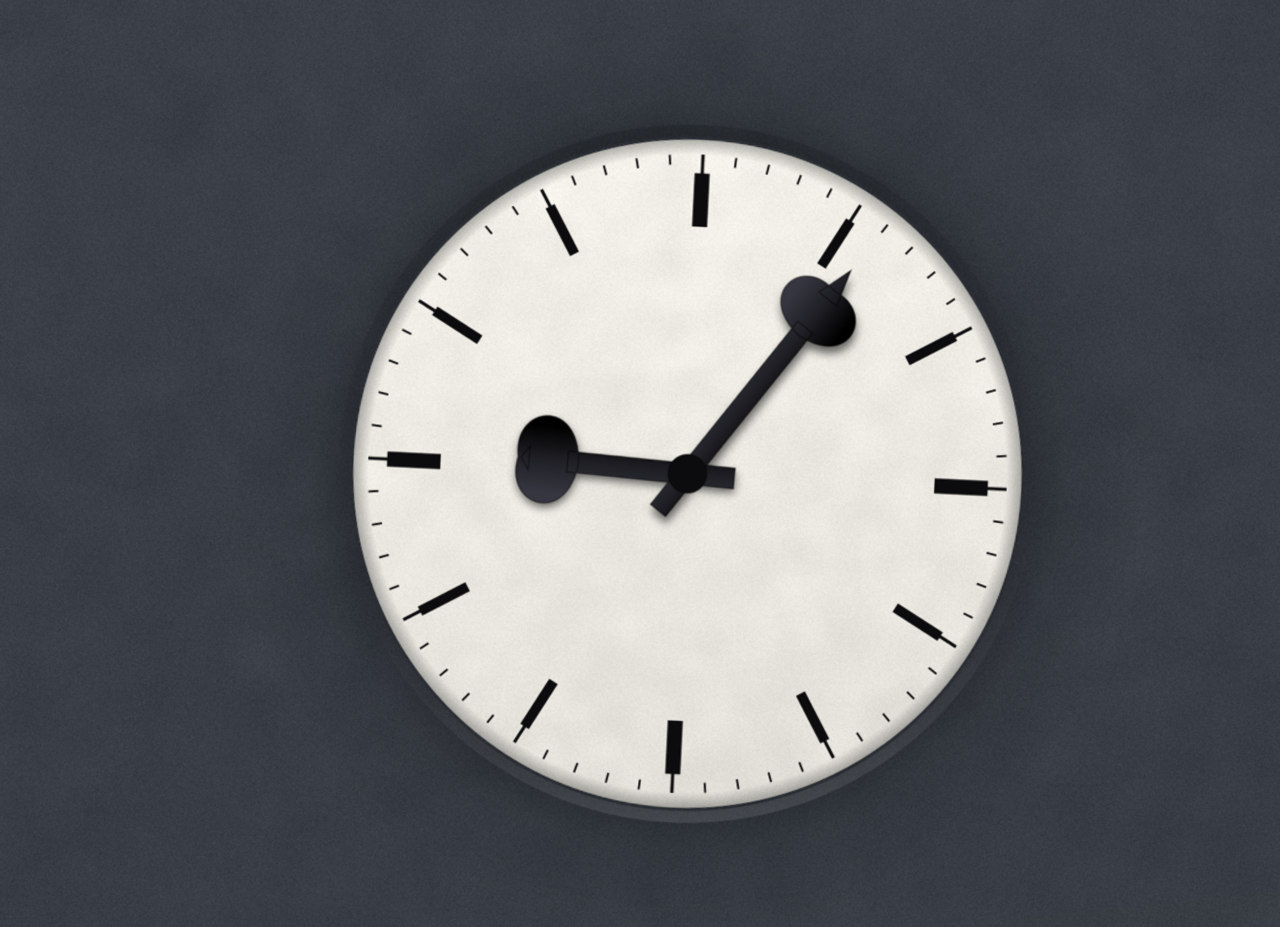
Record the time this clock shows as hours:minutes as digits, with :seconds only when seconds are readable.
9:06
